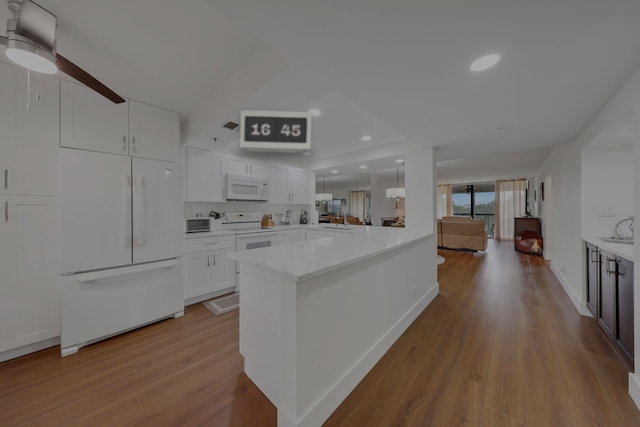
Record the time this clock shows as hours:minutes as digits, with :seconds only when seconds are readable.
16:45
